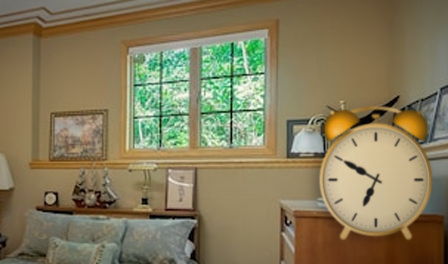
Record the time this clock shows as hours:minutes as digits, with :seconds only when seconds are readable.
6:50
